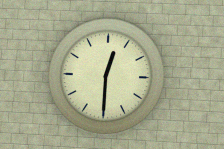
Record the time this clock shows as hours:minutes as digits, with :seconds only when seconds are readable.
12:30
